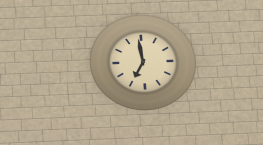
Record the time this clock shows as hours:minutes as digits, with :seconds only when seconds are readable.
6:59
